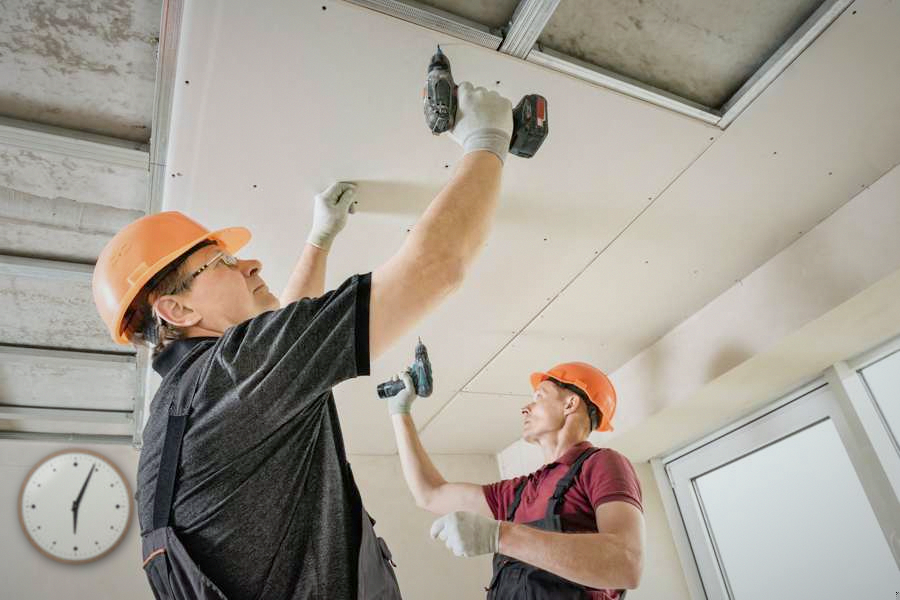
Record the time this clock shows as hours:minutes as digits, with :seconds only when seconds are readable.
6:04
